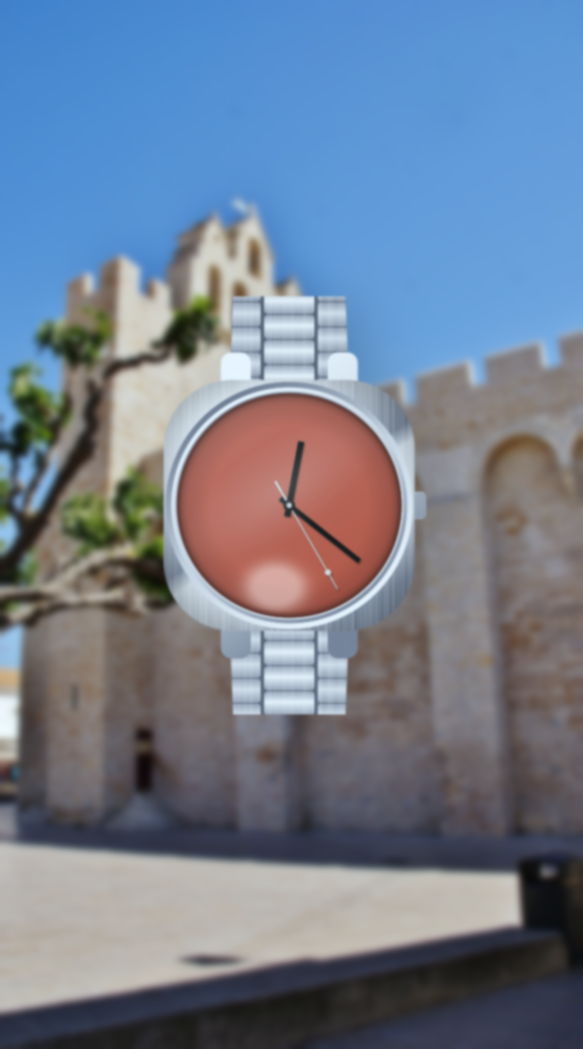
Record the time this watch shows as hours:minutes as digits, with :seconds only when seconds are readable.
12:21:25
